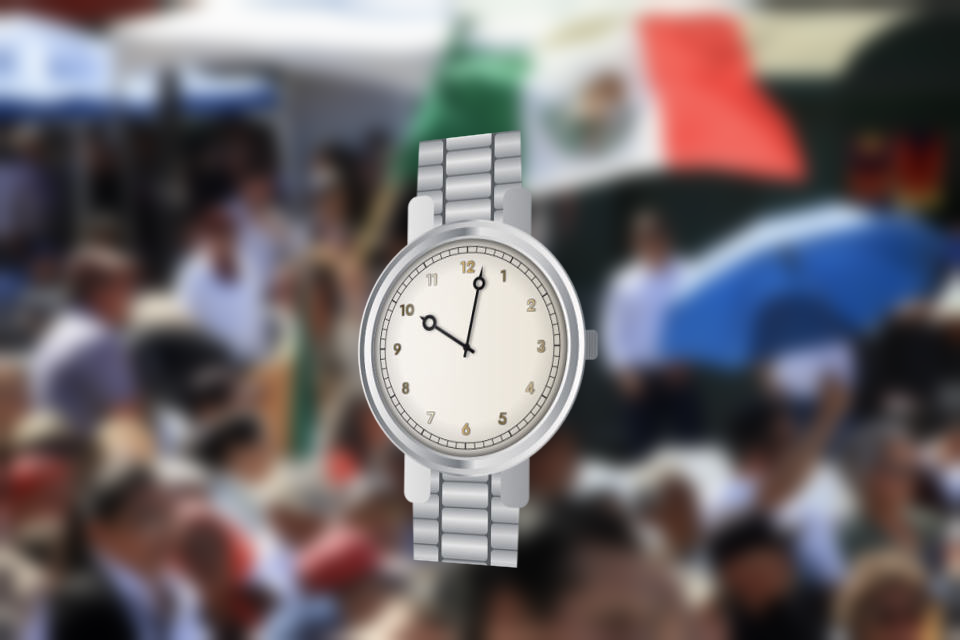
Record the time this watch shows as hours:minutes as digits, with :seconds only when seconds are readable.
10:02
